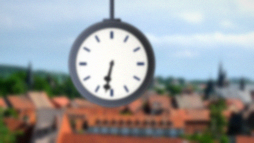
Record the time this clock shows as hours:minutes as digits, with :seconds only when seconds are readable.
6:32
